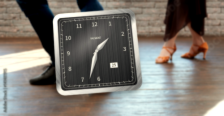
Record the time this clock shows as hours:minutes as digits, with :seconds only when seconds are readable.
1:33
